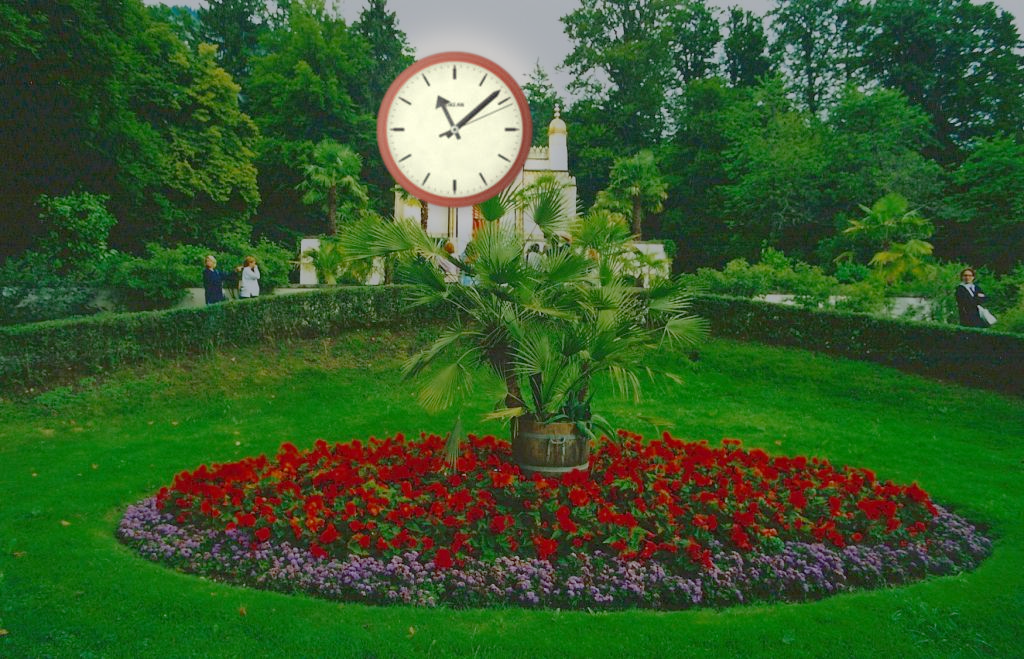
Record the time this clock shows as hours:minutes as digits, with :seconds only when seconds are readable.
11:08:11
